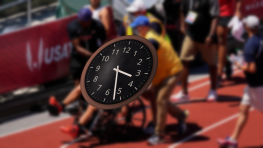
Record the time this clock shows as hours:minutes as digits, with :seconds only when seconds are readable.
3:27
